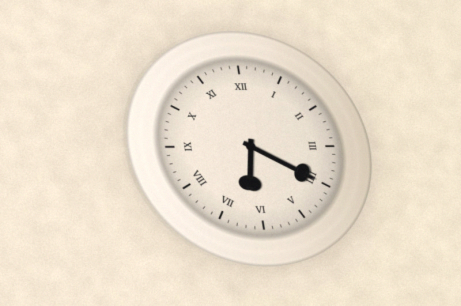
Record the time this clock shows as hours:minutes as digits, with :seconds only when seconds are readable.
6:20
